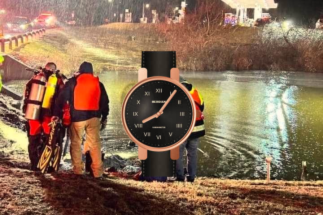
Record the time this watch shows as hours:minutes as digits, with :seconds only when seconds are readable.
8:06
